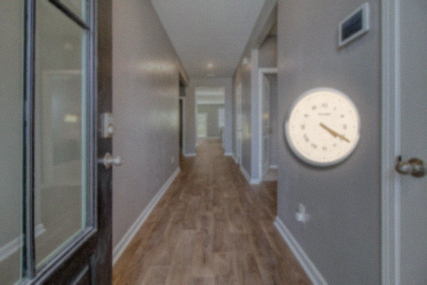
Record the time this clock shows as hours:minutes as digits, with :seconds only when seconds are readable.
4:20
